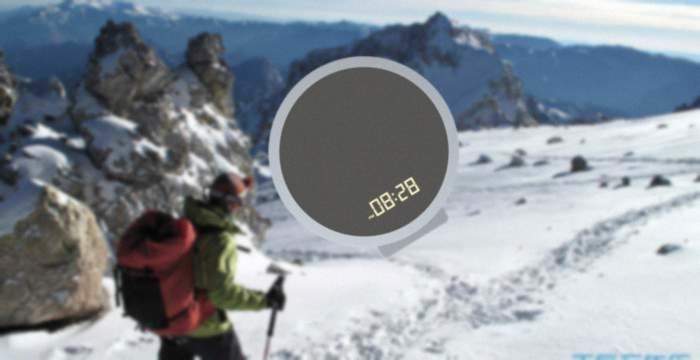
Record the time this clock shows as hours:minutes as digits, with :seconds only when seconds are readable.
8:28
